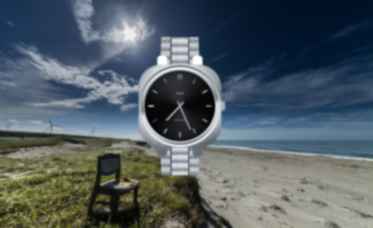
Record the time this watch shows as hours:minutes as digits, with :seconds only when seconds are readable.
7:26
